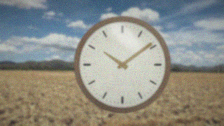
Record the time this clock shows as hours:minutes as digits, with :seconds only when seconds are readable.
10:09
